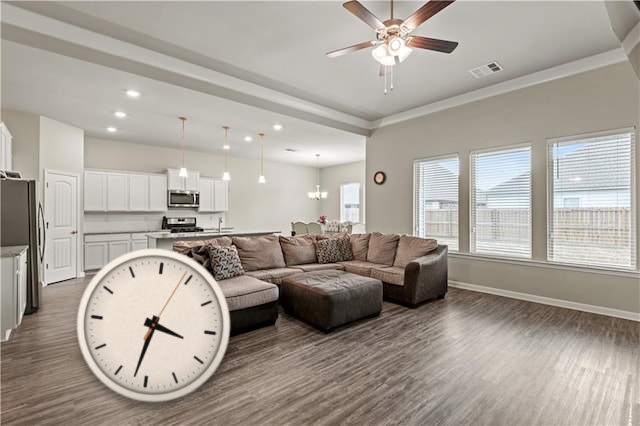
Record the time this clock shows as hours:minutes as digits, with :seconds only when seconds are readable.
3:32:04
